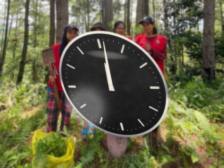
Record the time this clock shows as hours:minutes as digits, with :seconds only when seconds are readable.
12:01
